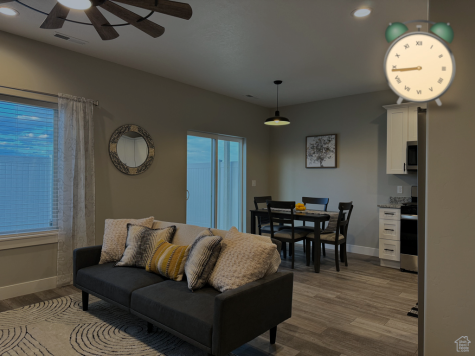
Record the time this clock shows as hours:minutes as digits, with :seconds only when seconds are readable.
8:44
